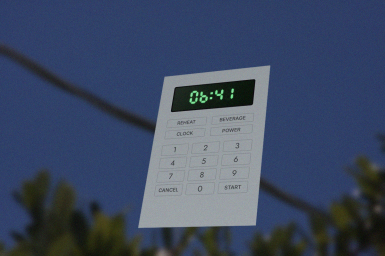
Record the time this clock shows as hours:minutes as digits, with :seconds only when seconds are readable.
6:41
